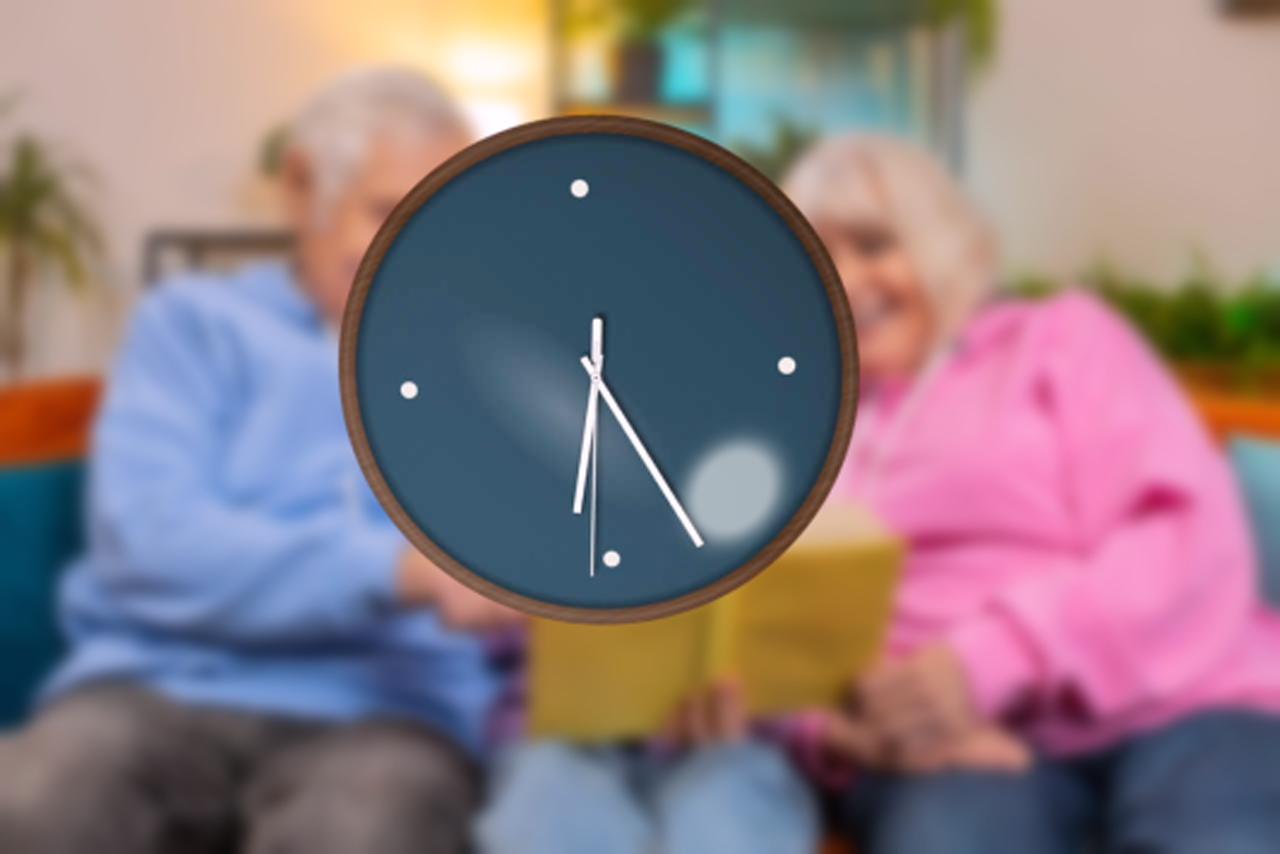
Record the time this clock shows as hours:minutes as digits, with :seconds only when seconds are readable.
6:25:31
